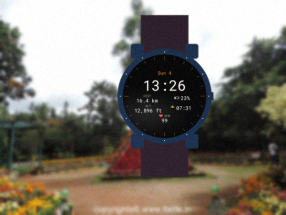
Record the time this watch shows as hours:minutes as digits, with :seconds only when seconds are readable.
13:26
